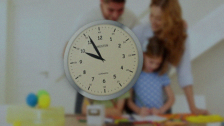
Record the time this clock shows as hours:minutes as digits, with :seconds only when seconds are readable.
9:56
